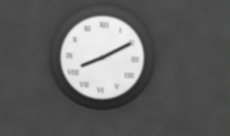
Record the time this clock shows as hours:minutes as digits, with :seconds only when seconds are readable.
8:10
